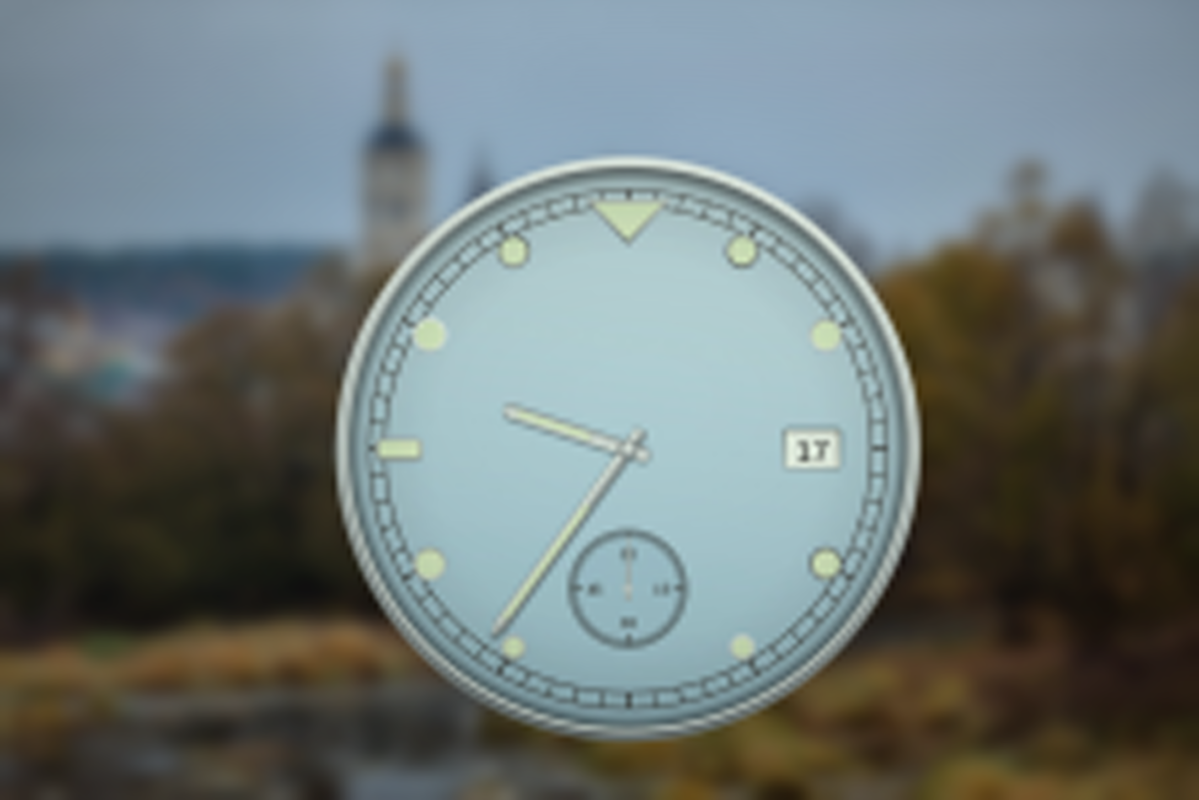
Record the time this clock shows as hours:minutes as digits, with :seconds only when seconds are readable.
9:36
